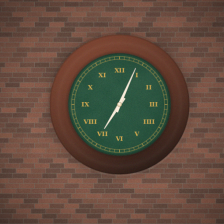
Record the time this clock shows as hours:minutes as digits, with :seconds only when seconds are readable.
7:04
